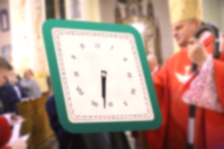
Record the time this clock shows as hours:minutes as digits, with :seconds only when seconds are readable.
6:32
